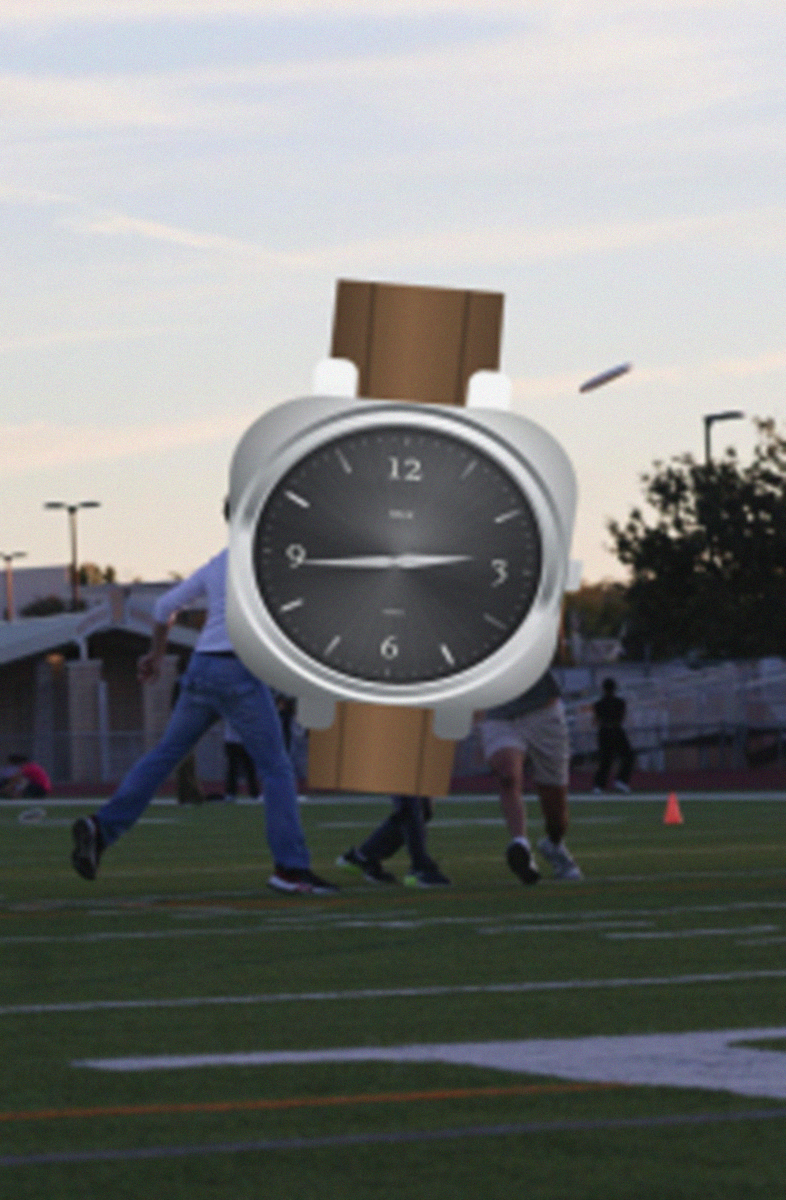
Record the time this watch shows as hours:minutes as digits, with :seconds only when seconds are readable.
2:44
